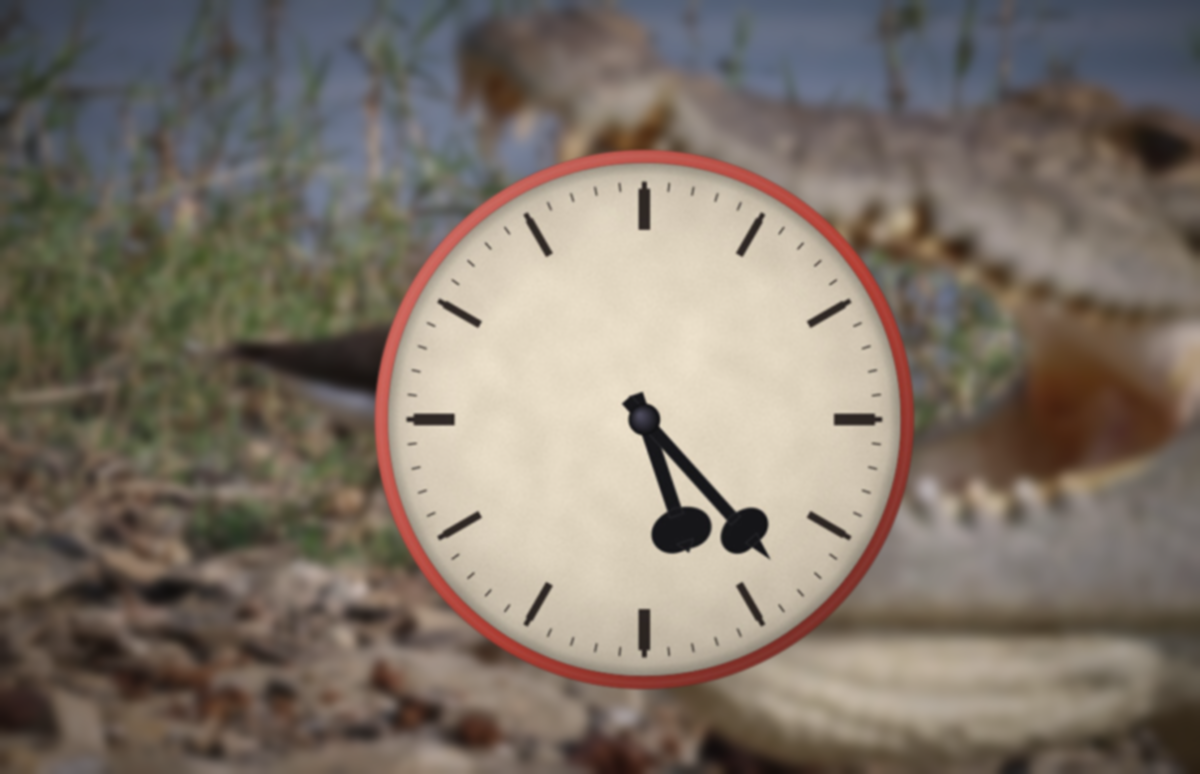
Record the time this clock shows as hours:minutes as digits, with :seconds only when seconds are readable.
5:23
